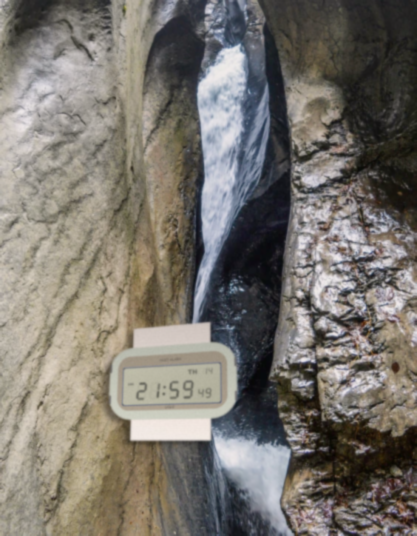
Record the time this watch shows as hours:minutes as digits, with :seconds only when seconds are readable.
21:59
